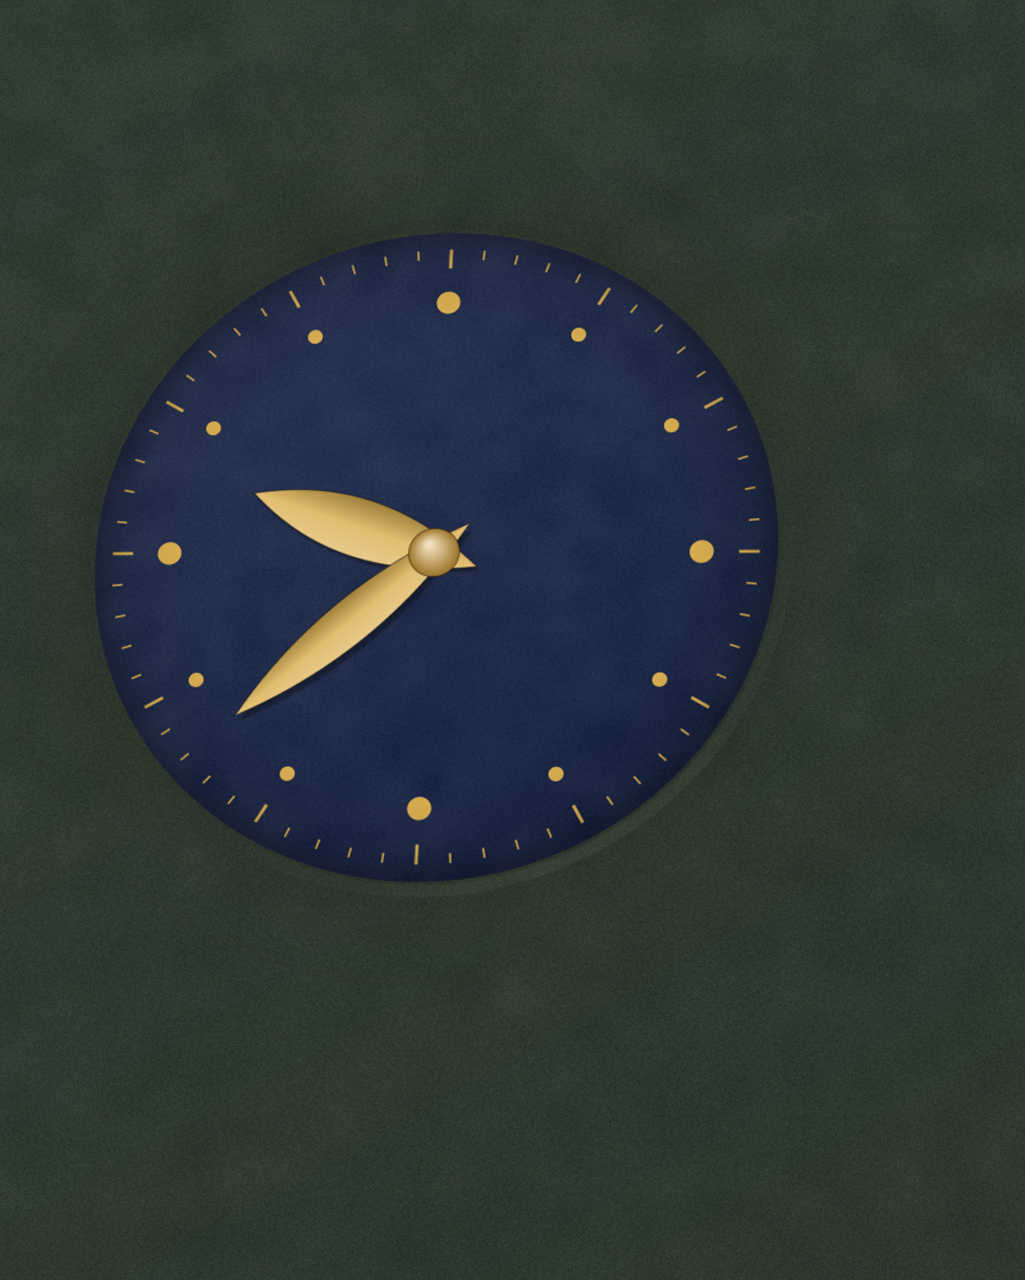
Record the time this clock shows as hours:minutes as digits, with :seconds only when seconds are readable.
9:38
